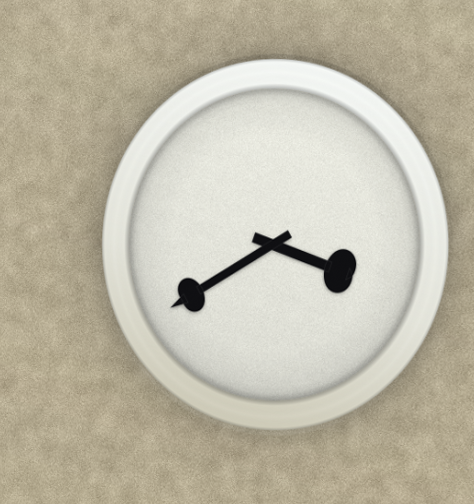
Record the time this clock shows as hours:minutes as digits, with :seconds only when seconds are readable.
3:40
